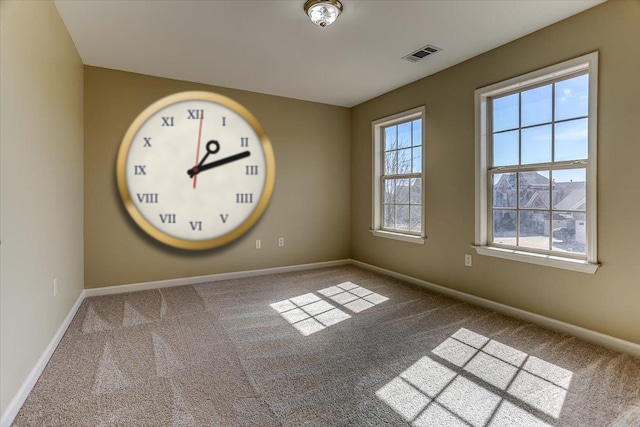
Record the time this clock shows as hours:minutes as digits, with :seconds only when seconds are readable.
1:12:01
